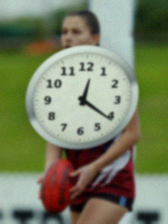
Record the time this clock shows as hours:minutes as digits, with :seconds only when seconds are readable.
12:21
